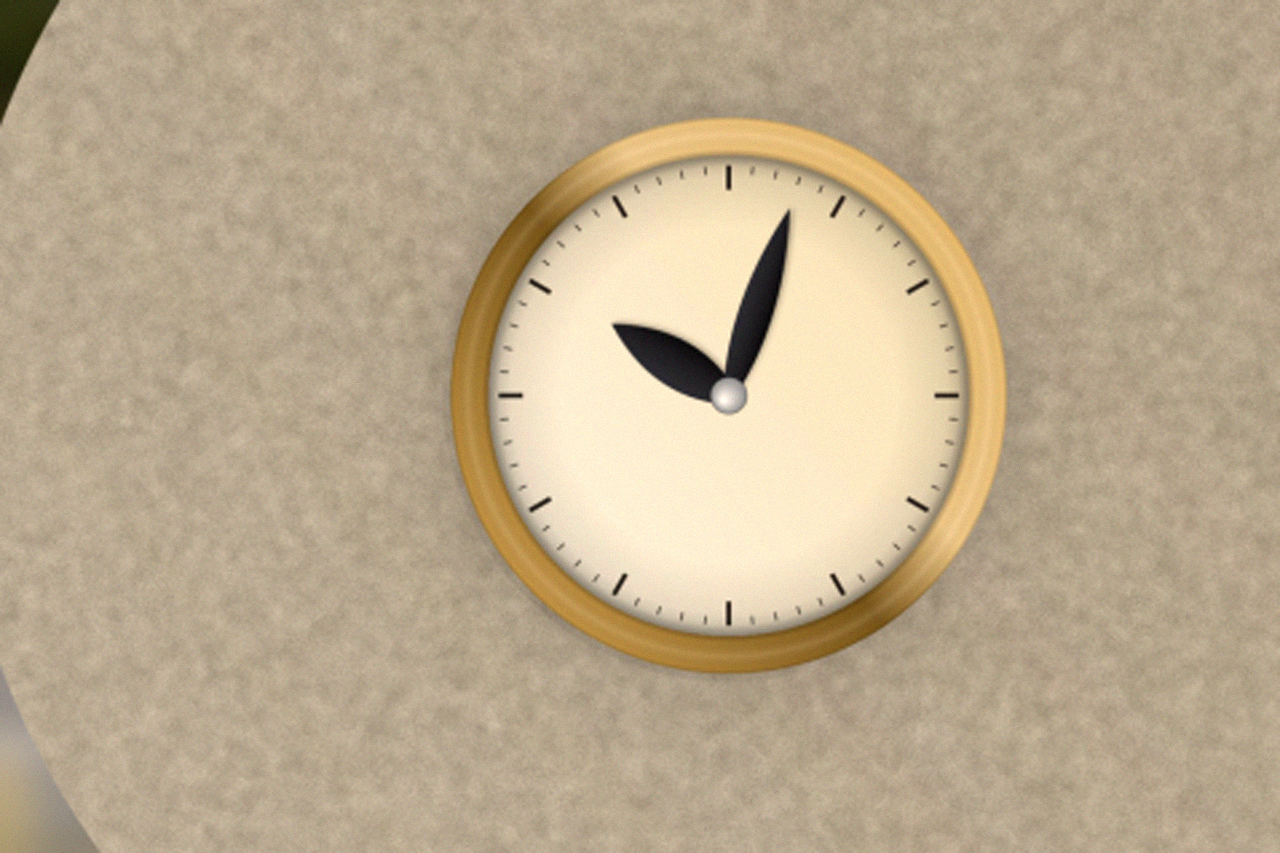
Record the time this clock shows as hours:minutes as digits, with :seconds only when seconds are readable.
10:03
